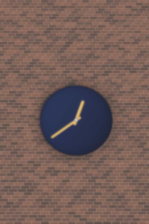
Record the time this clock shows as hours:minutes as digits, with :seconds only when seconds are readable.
12:39
